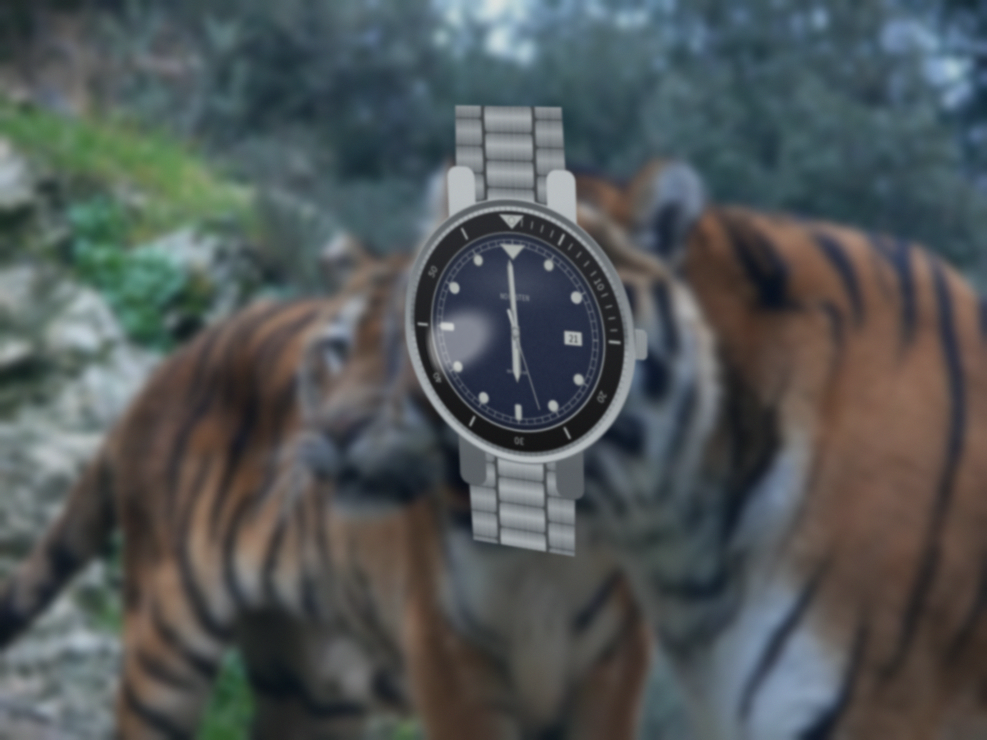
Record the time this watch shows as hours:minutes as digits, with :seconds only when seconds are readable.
5:59:27
